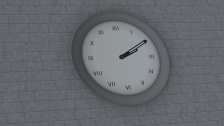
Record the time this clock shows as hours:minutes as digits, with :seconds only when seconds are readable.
2:10
